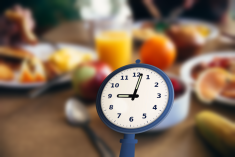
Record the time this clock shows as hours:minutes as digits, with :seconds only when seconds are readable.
9:02
